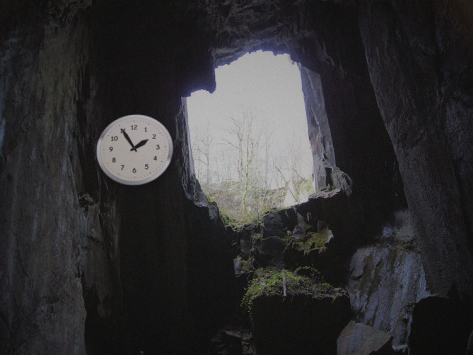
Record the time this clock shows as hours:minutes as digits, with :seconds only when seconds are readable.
1:55
